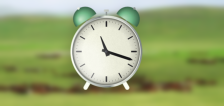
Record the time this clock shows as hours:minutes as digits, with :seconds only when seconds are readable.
11:18
